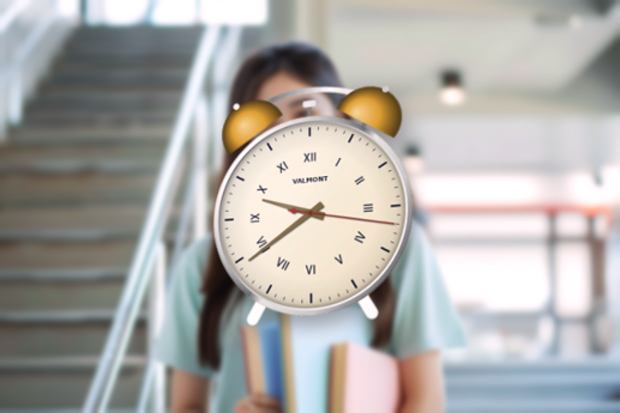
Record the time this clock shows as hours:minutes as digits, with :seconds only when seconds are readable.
9:39:17
